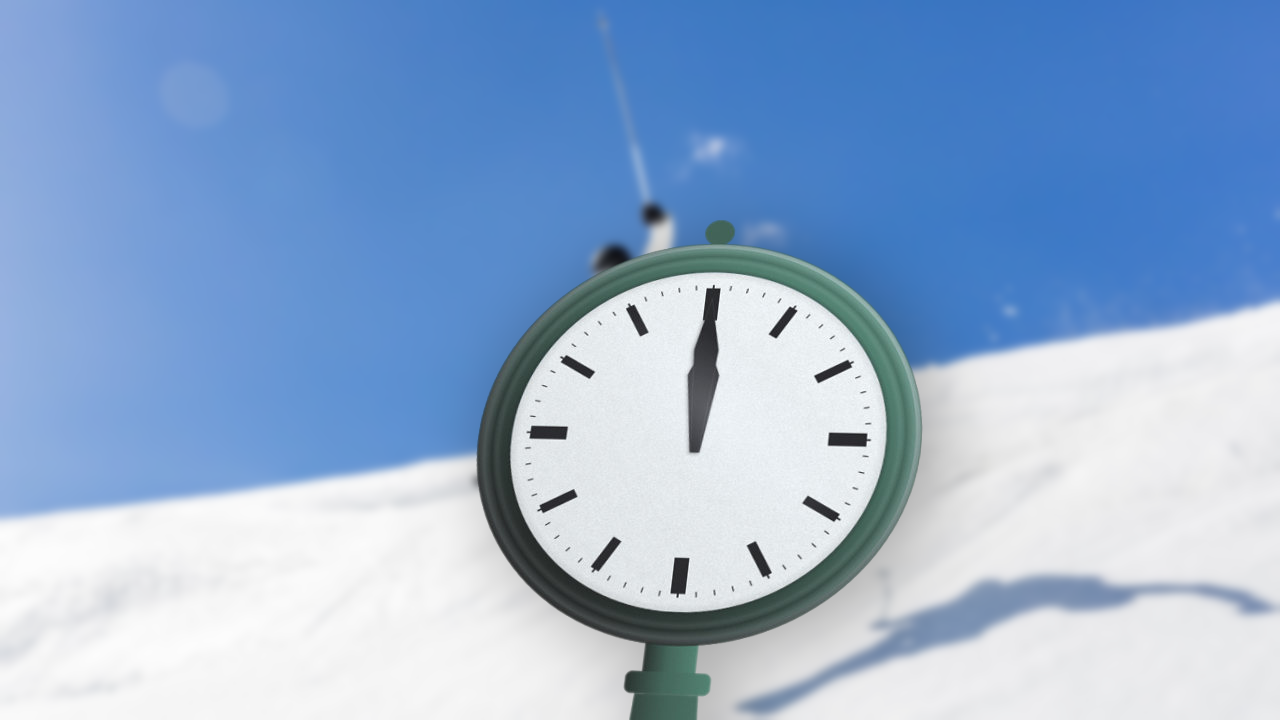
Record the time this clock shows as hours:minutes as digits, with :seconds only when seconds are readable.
12:00
